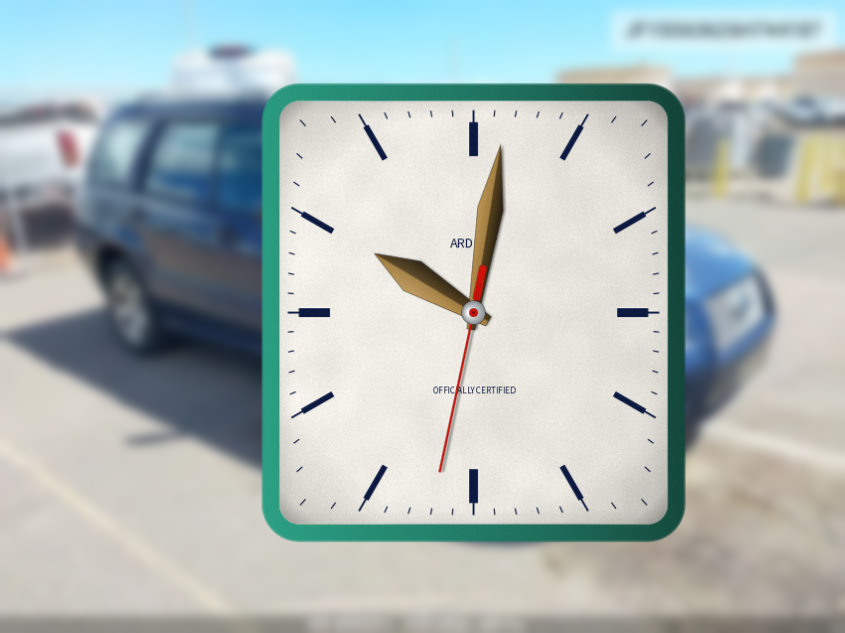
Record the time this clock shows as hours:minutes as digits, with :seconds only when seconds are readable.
10:01:32
